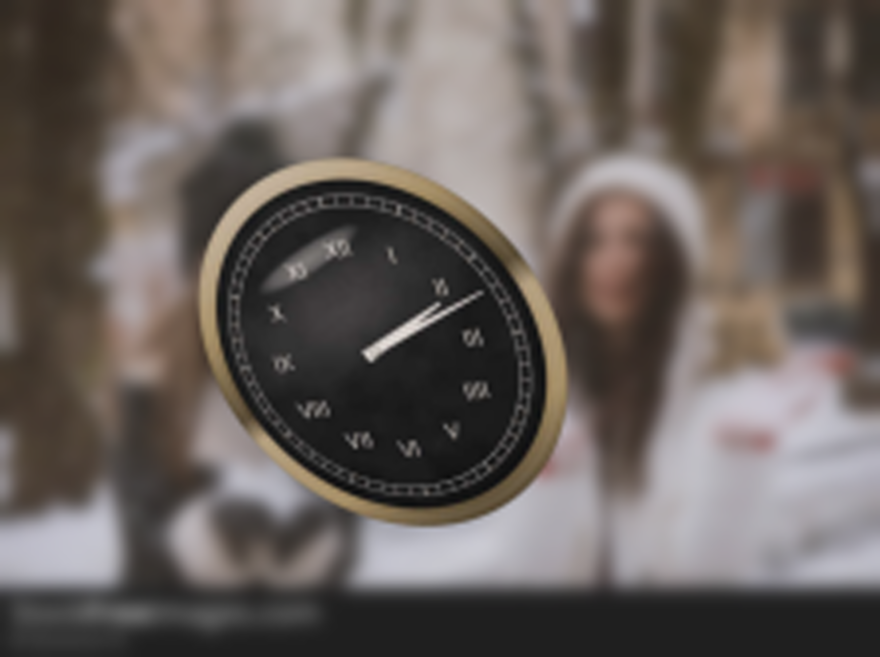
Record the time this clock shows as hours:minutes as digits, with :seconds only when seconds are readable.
2:12
